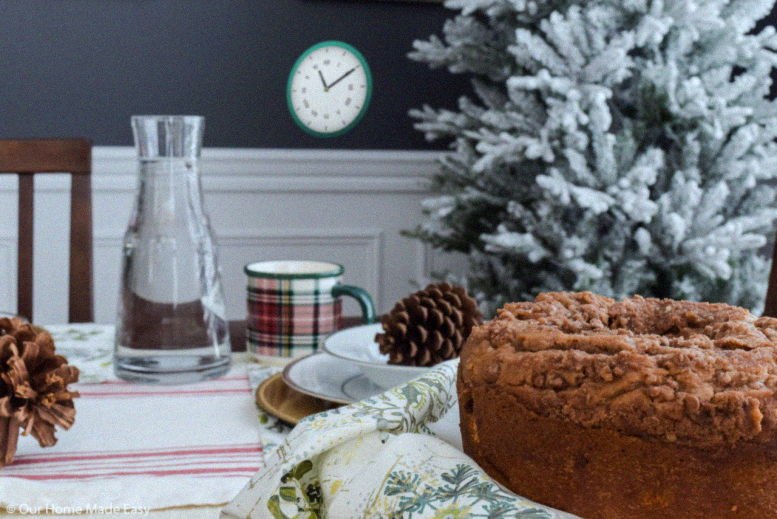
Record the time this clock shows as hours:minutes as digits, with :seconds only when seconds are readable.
11:10
